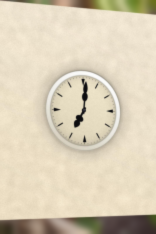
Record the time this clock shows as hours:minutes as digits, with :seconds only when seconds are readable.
7:01
